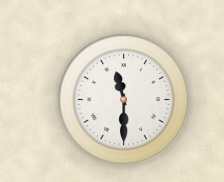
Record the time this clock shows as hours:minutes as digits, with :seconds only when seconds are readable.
11:30
